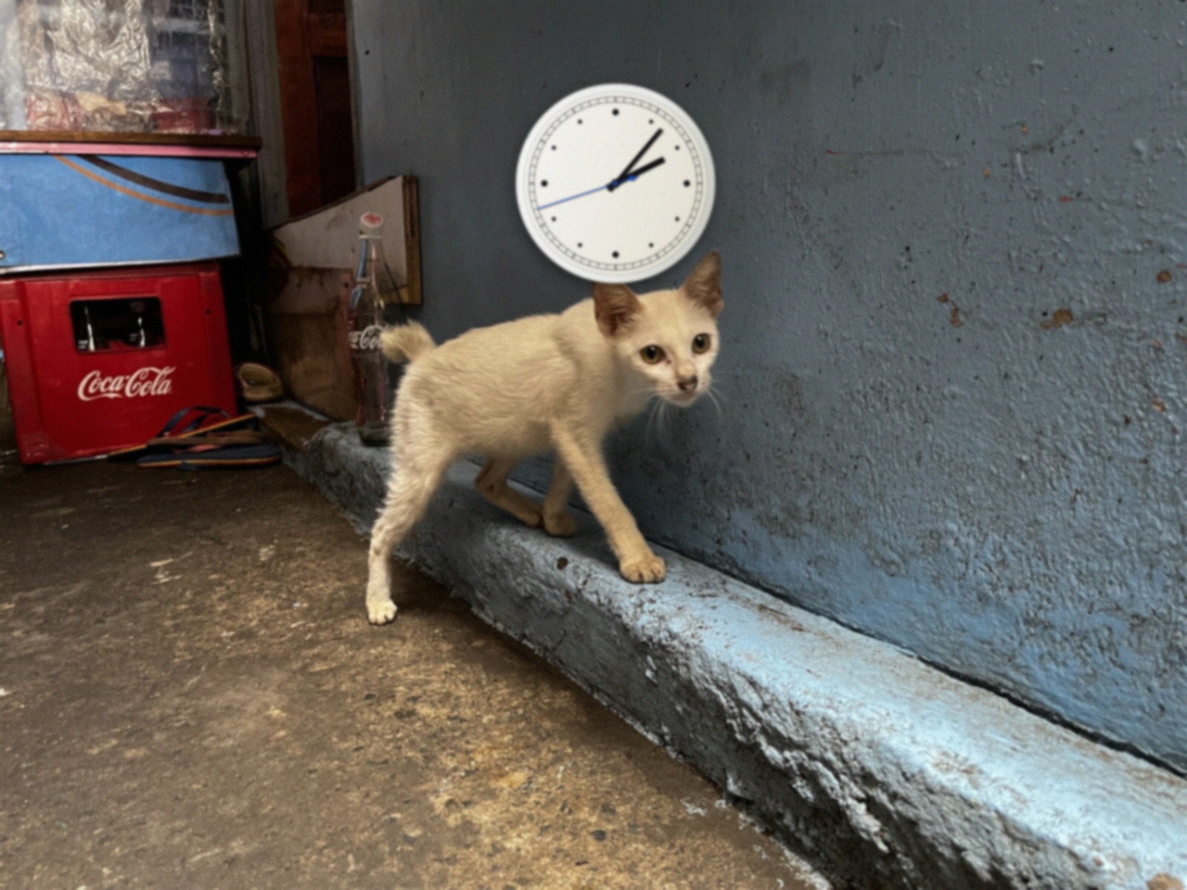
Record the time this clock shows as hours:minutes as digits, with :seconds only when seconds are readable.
2:06:42
